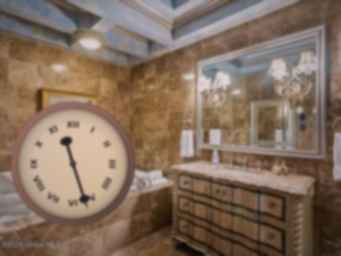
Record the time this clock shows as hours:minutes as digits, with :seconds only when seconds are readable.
11:27
